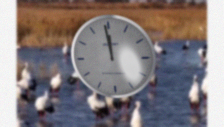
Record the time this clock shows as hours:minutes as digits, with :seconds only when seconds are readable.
11:59
